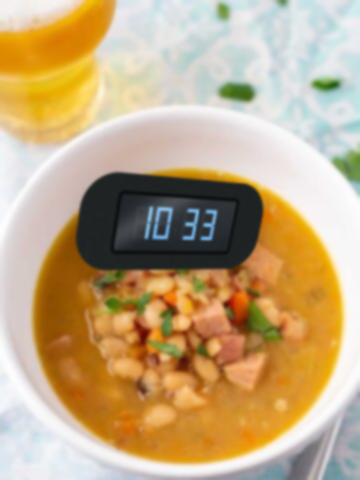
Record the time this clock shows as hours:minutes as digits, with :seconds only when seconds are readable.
10:33
